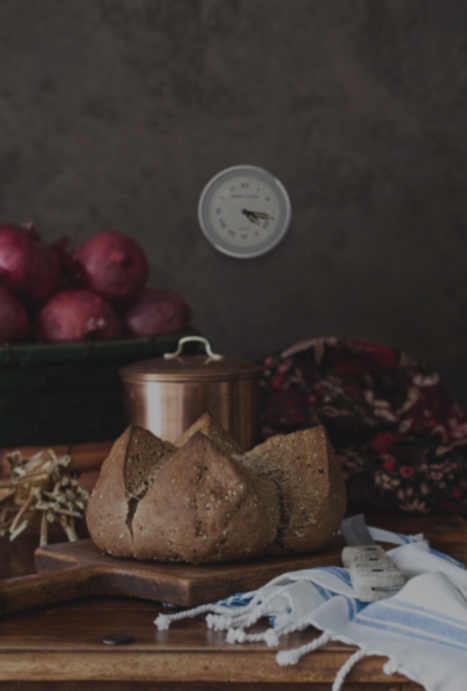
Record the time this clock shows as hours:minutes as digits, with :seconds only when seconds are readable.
4:17
